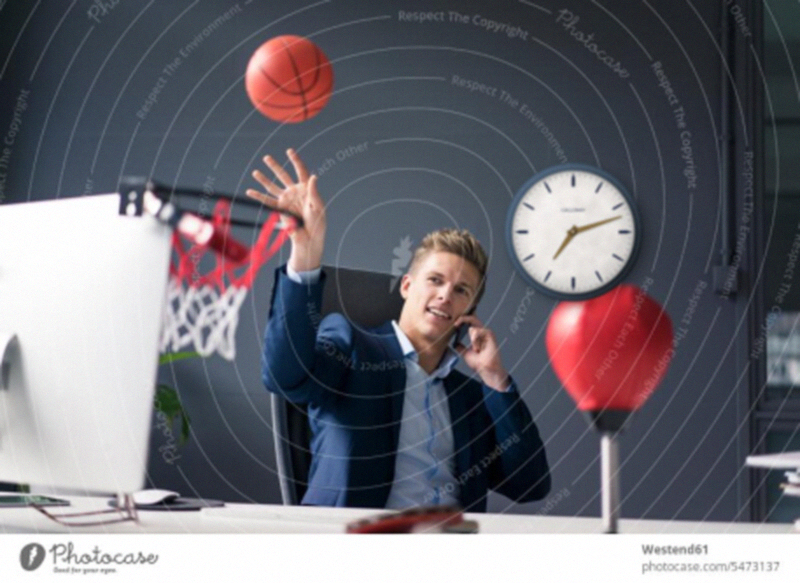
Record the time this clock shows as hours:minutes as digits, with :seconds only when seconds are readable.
7:12
